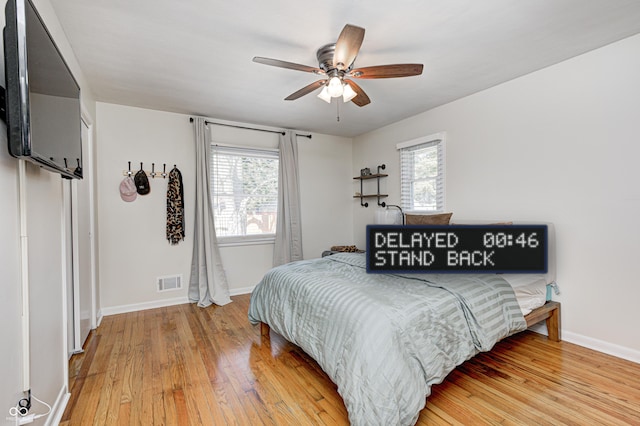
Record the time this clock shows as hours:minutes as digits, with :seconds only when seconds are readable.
0:46
